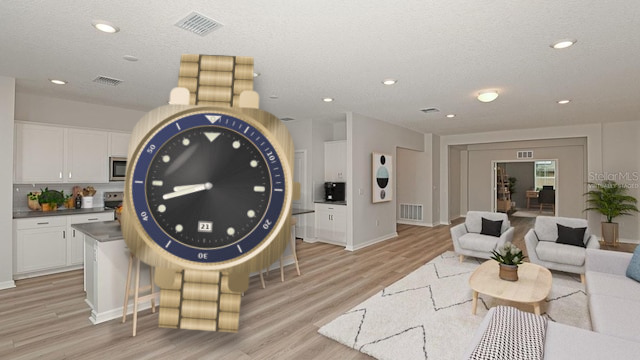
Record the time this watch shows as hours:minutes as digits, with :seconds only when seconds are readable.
8:42
